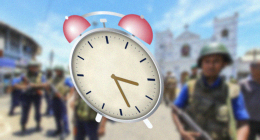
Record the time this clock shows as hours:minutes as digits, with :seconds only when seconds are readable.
3:27
